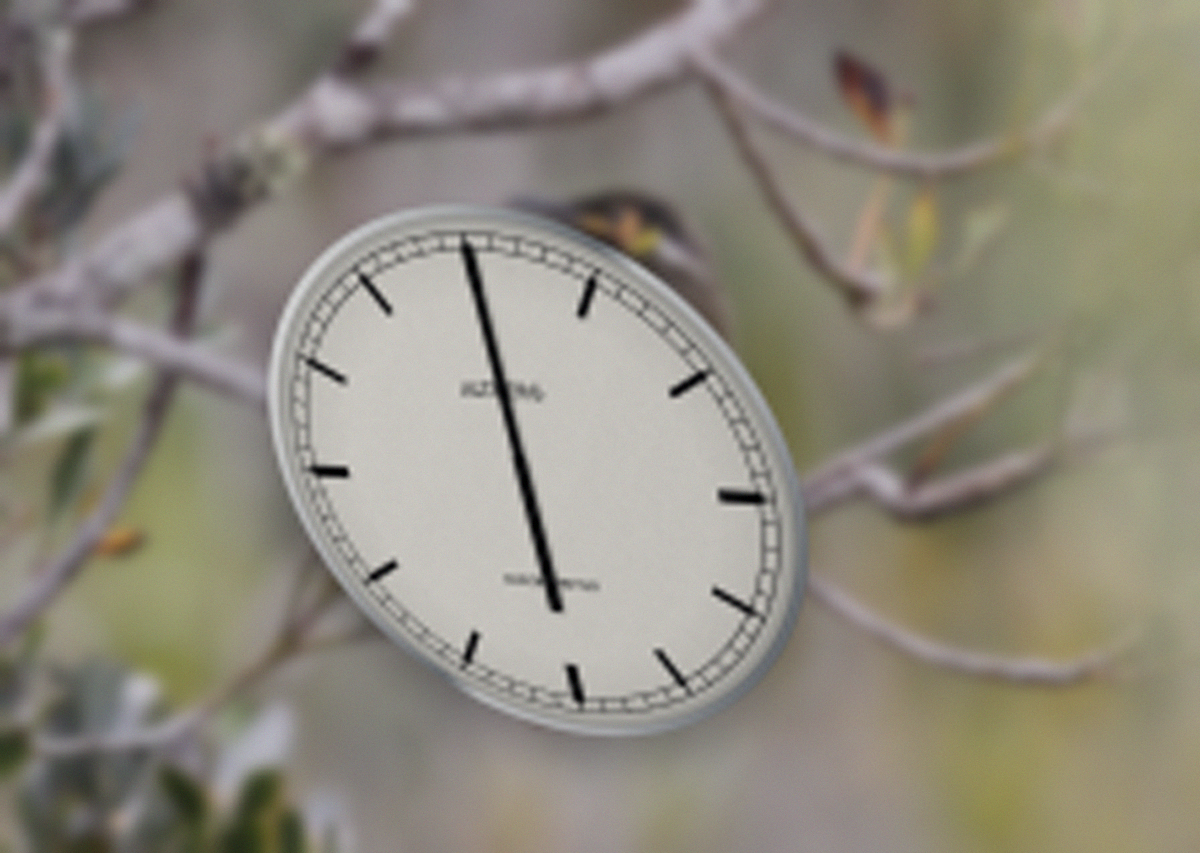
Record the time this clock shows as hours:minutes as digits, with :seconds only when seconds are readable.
6:00
